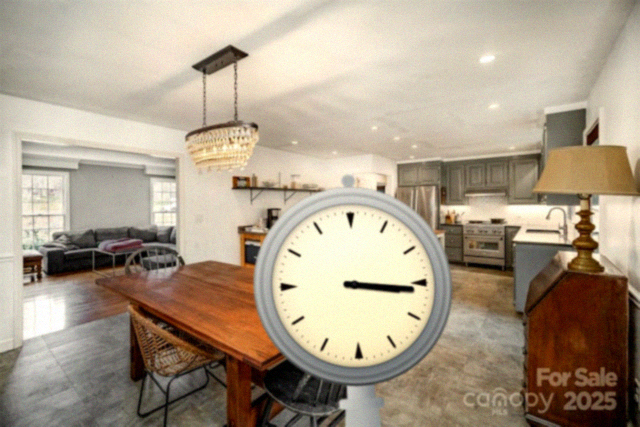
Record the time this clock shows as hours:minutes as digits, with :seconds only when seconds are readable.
3:16
